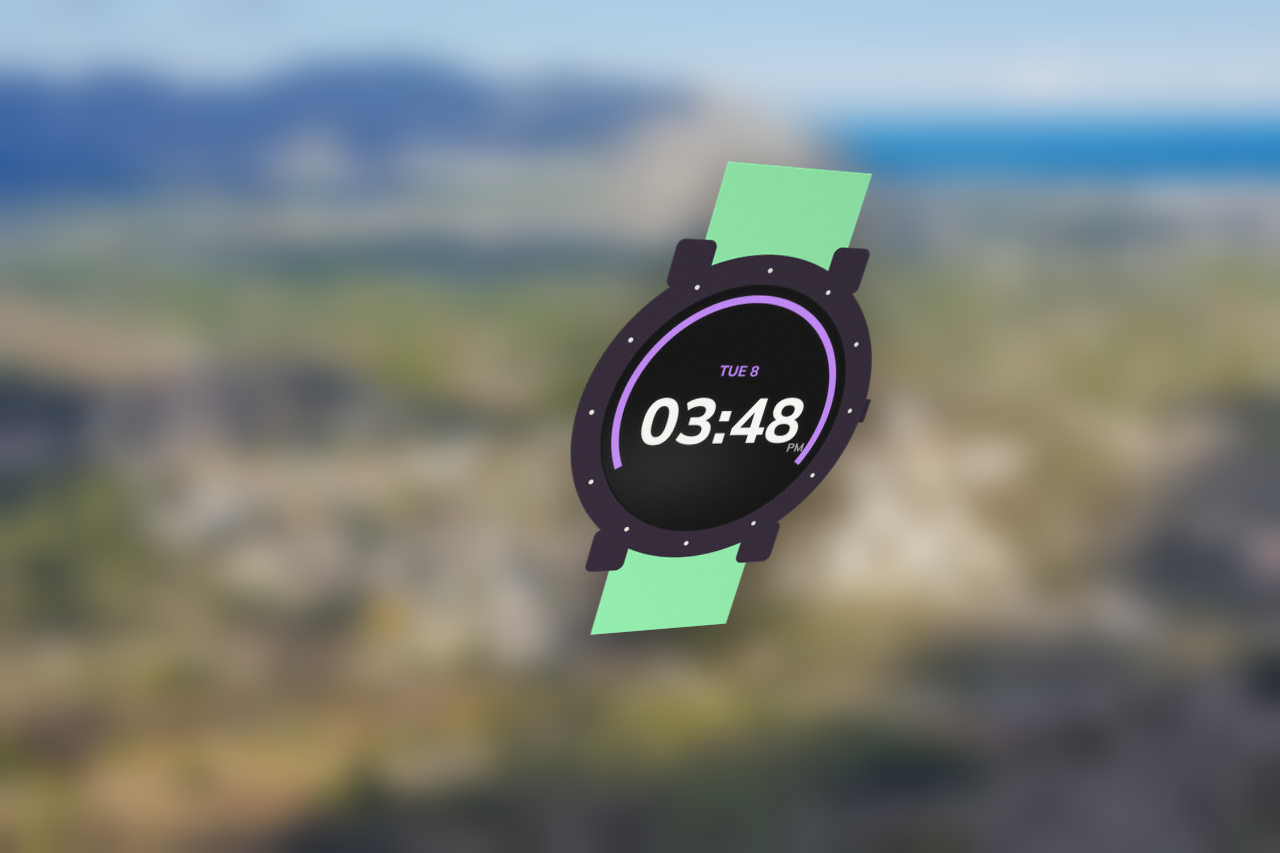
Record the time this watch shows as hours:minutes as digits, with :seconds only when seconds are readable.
3:48
